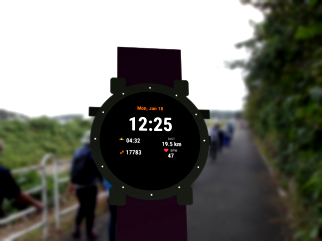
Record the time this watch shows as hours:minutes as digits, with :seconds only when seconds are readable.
12:25
